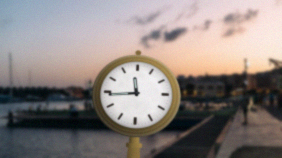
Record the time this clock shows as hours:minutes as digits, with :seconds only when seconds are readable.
11:44
